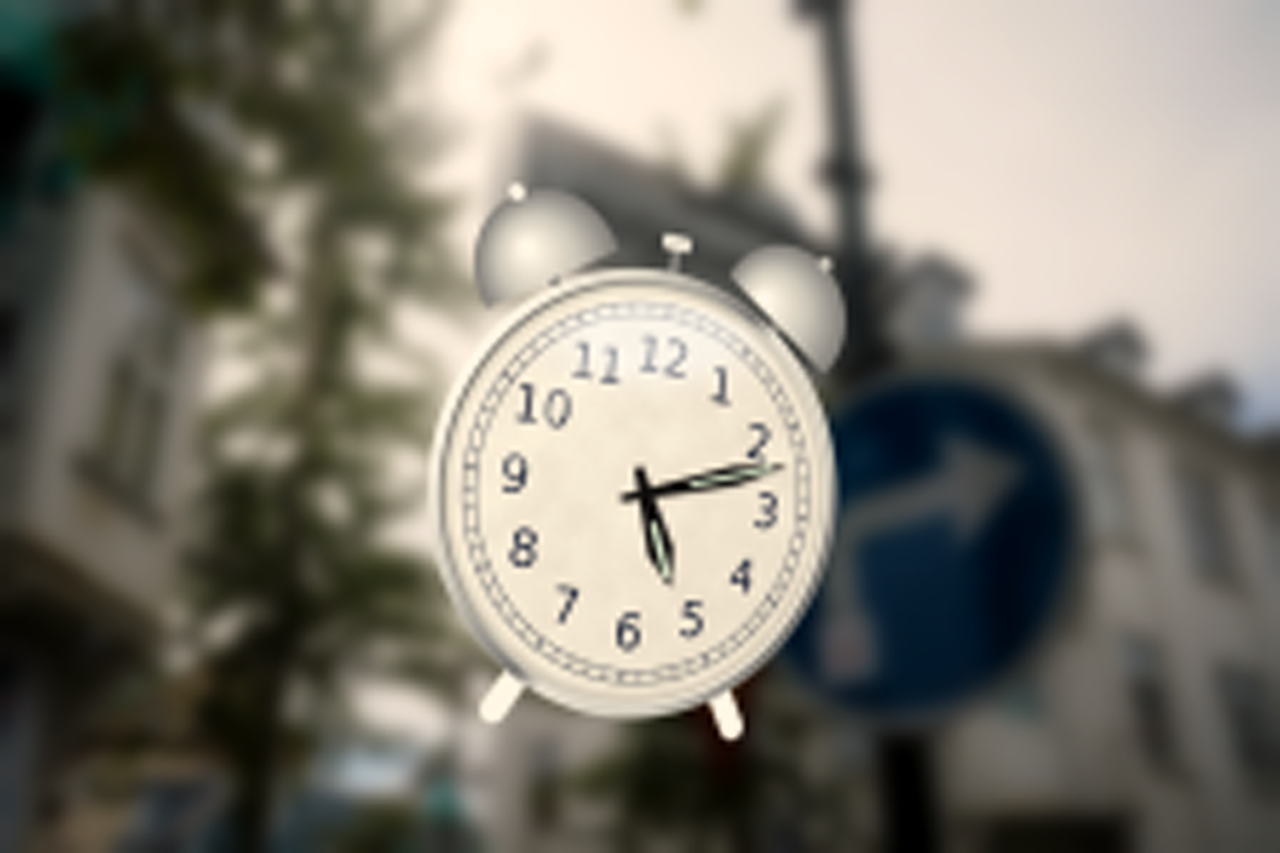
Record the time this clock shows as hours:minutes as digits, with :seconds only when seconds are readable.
5:12
